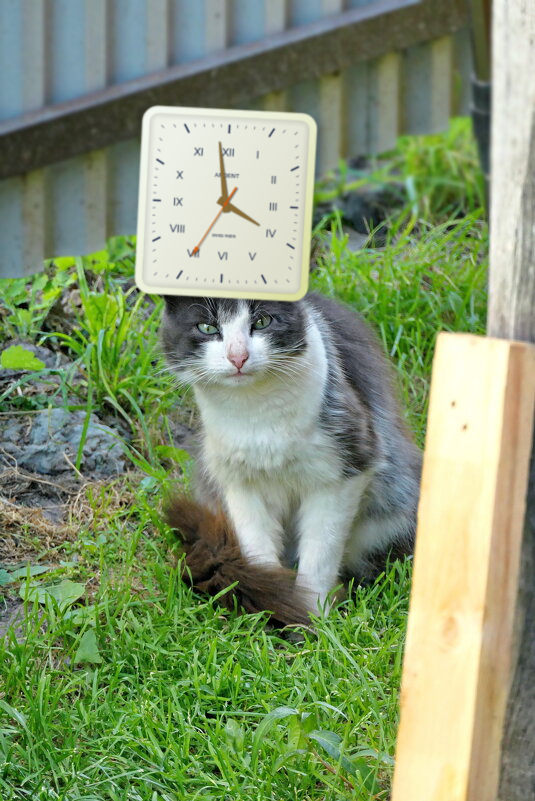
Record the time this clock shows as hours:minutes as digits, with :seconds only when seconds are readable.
3:58:35
